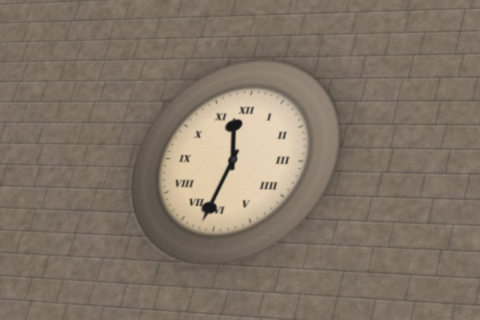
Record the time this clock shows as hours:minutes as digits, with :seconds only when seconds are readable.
11:32
